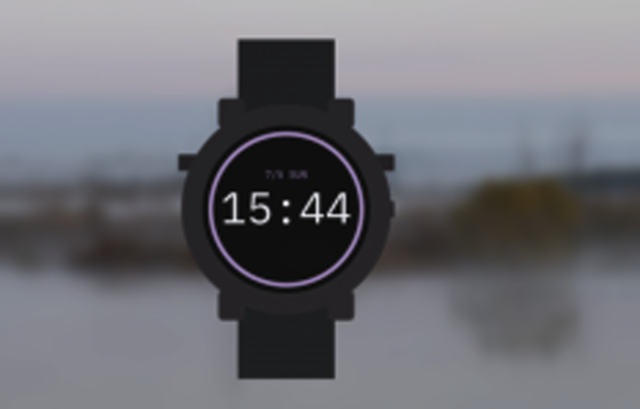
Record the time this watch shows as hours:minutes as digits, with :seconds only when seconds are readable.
15:44
